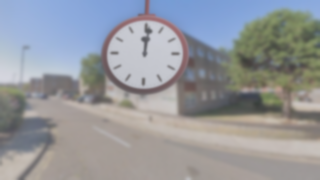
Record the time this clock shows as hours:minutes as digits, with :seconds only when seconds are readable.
12:01
